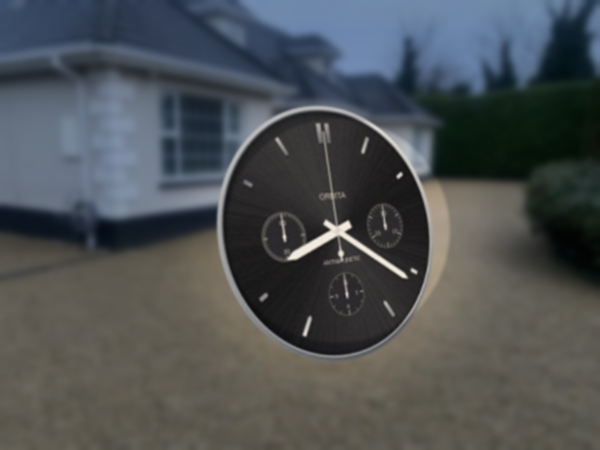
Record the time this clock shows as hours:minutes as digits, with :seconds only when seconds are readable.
8:21
